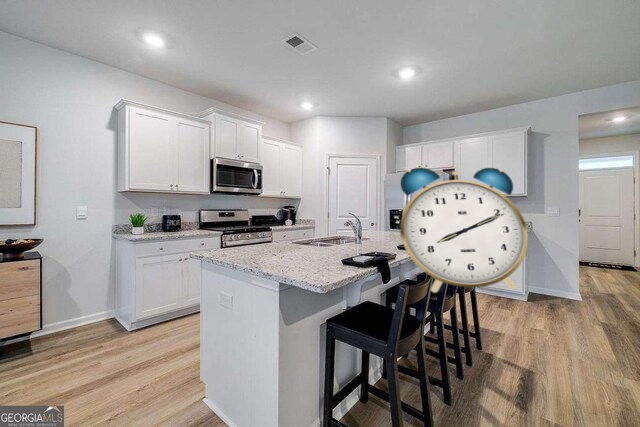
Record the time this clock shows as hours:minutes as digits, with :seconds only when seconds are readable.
8:11
